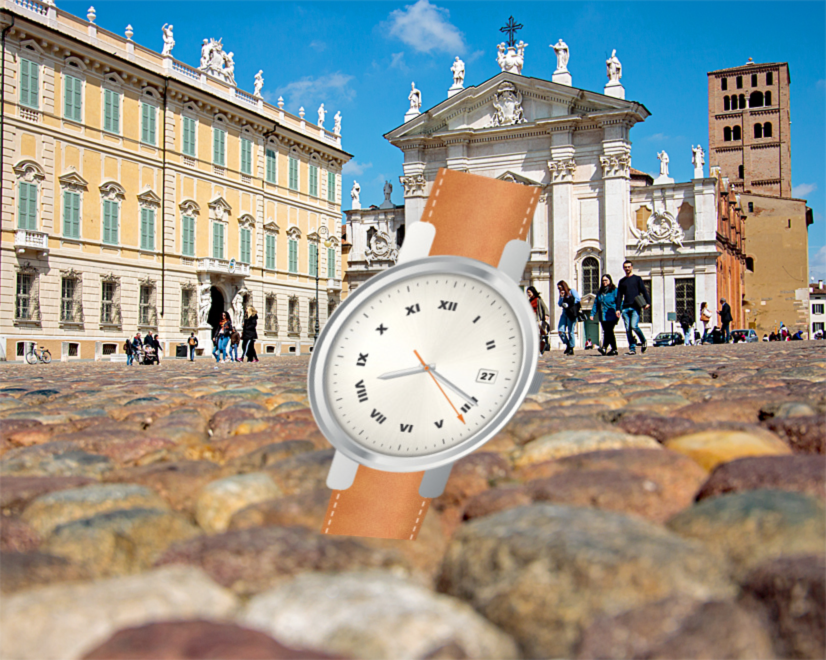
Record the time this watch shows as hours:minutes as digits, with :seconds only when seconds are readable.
8:19:22
